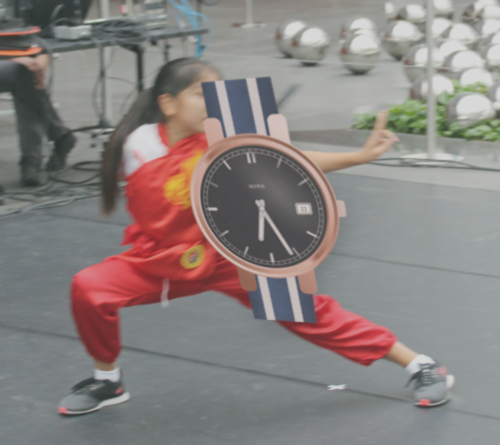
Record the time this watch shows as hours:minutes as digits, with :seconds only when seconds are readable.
6:26
